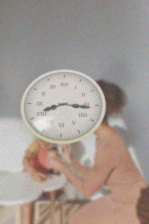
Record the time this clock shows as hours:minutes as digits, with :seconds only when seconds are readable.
8:16
